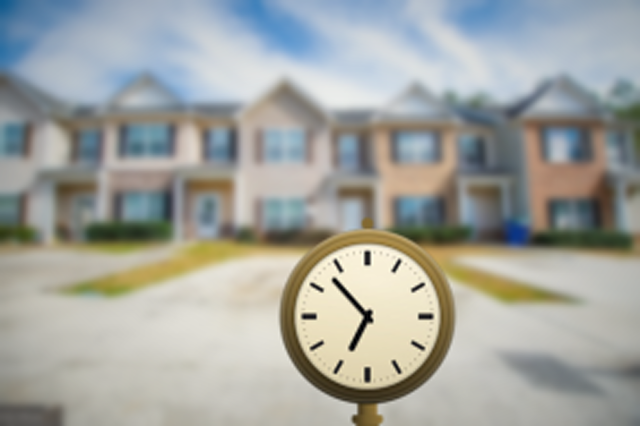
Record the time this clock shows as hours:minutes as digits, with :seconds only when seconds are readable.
6:53
